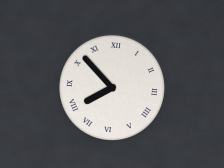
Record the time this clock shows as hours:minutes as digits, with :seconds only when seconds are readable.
7:52
